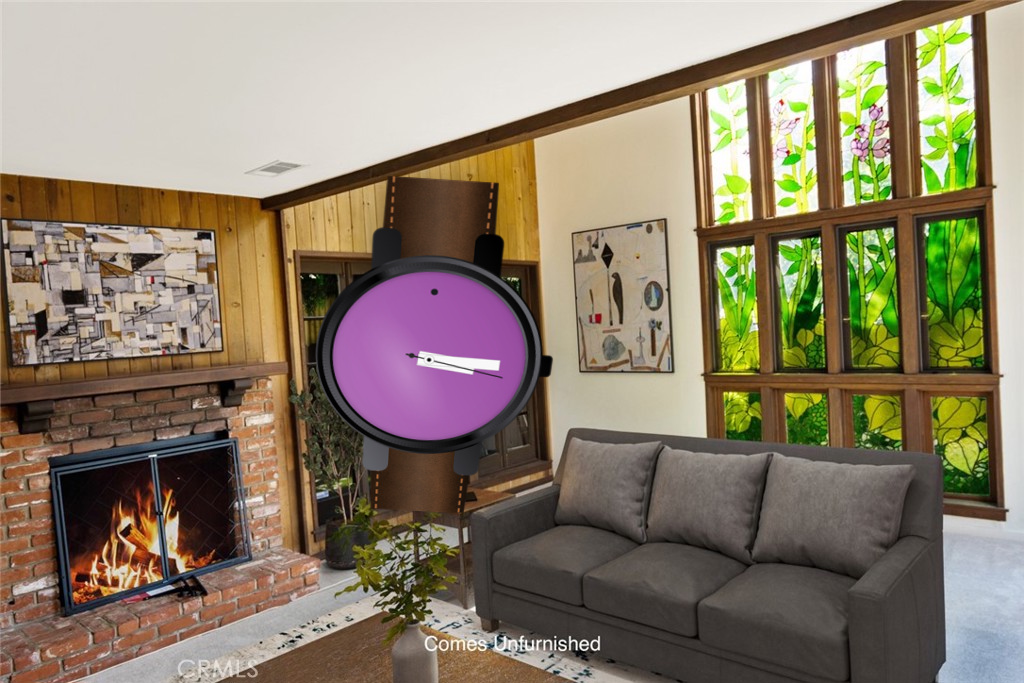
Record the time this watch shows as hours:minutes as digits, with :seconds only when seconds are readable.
3:15:17
